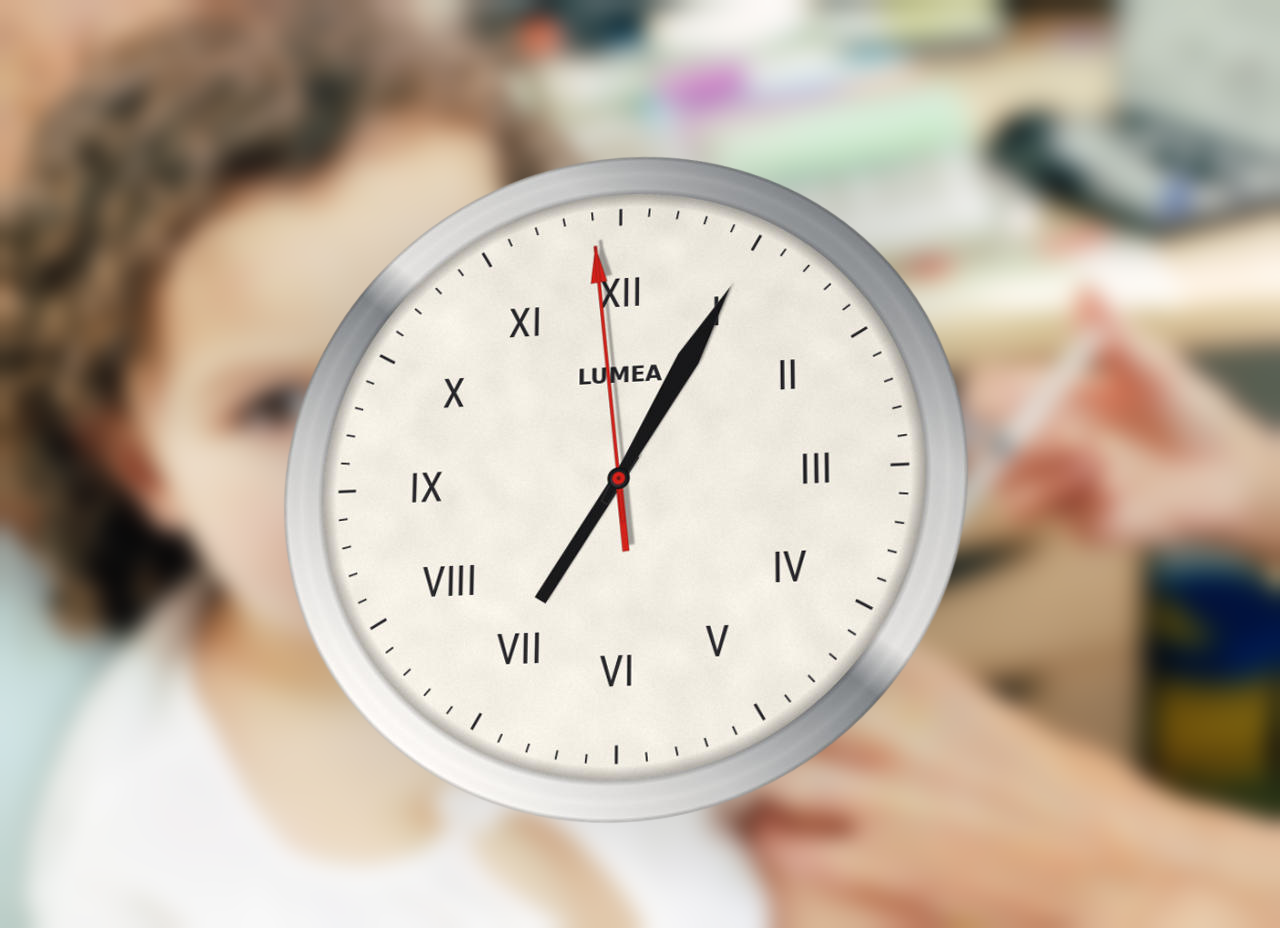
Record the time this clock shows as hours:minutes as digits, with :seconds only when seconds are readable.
7:04:59
